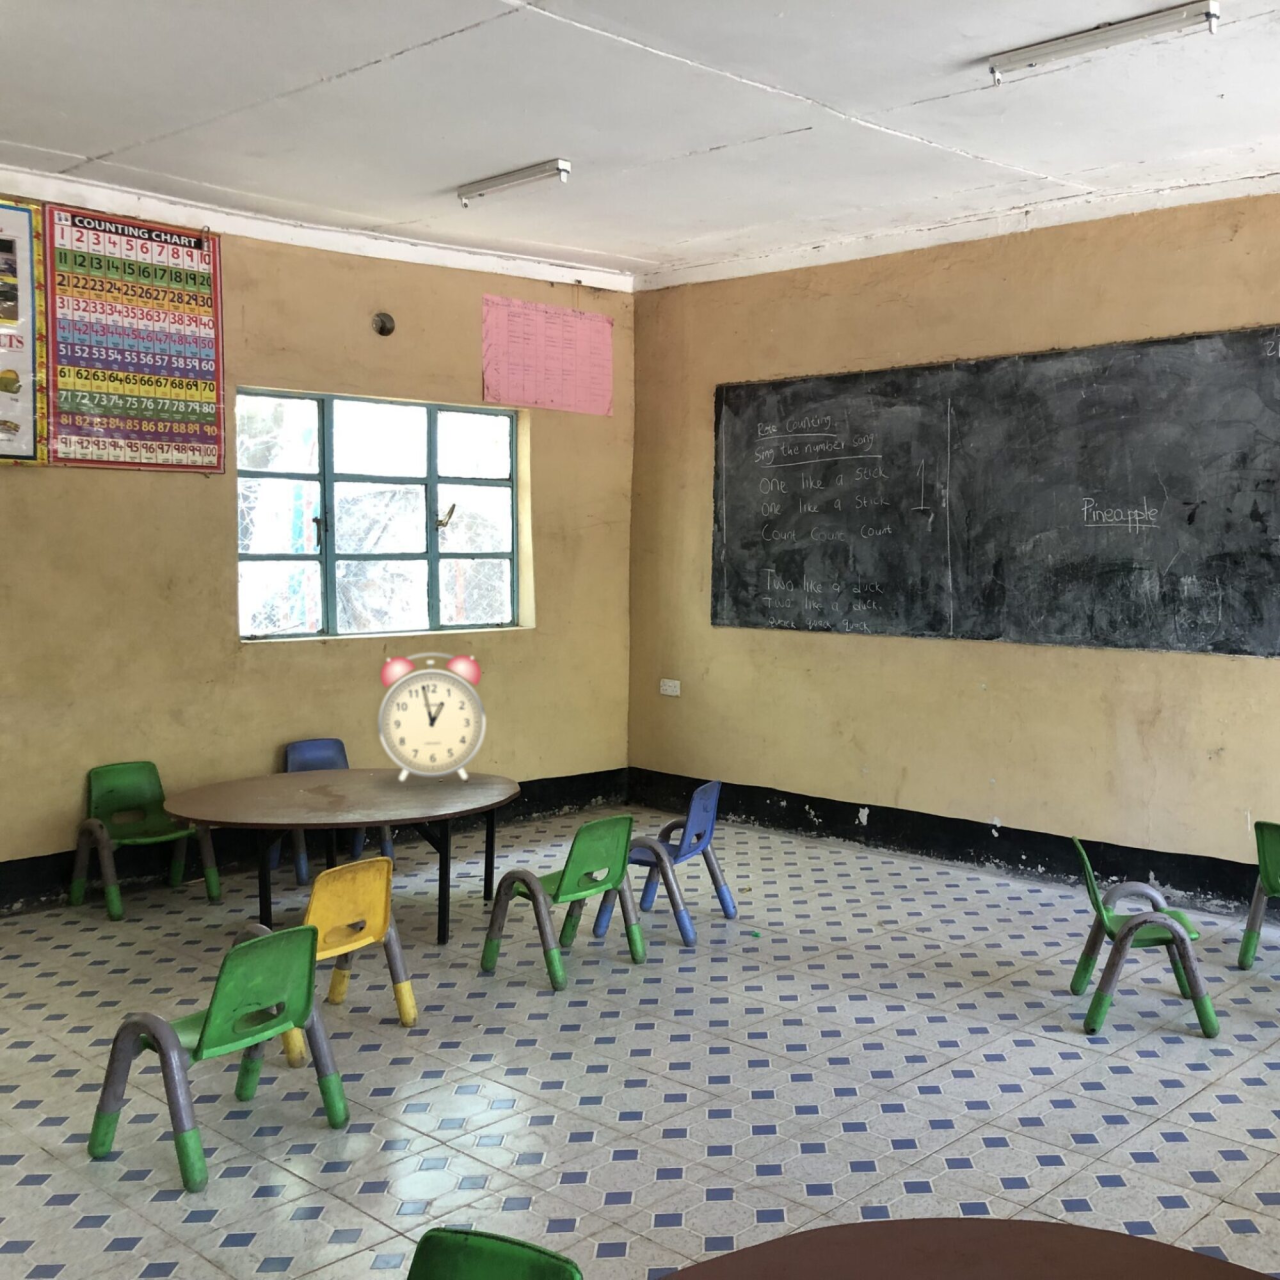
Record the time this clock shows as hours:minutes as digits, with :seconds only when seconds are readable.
12:58
